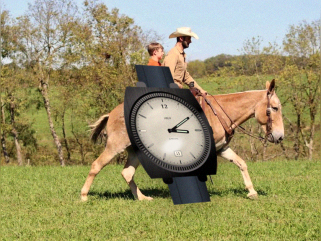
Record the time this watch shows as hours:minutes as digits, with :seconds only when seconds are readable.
3:10
